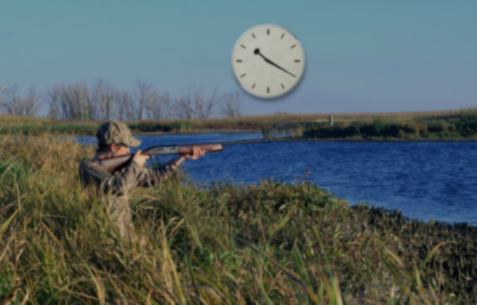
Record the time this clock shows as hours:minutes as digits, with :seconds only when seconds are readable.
10:20
